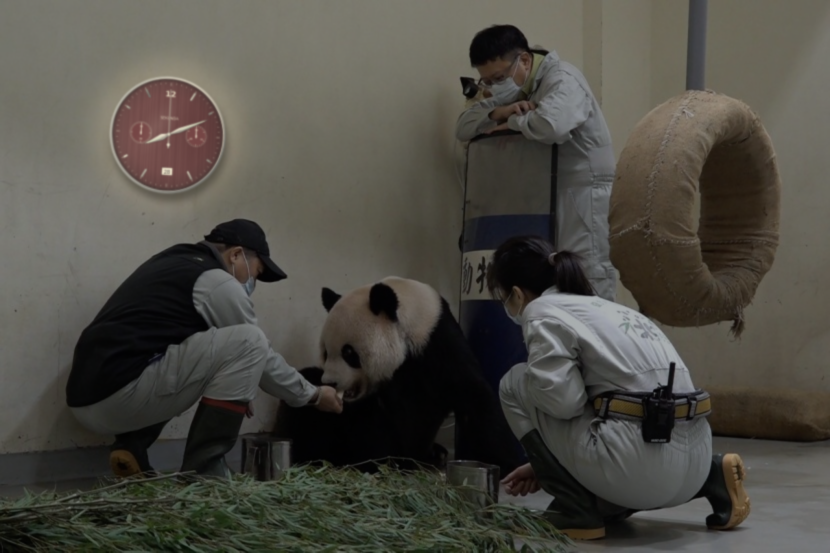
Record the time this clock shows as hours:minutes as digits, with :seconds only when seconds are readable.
8:11
